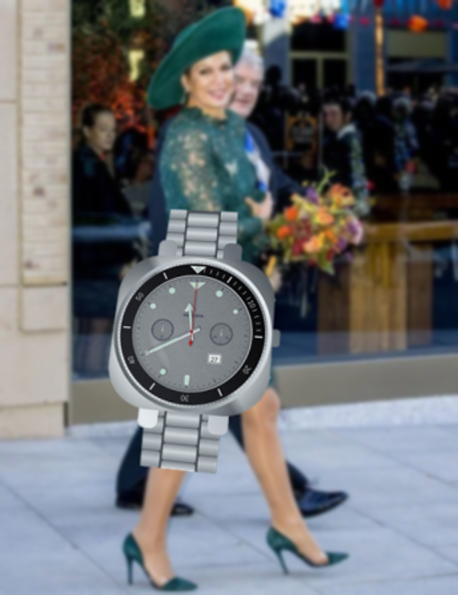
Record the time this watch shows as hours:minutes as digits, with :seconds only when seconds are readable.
11:40
